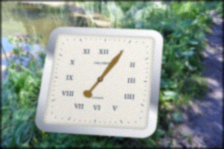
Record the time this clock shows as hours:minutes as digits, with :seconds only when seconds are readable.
7:05
